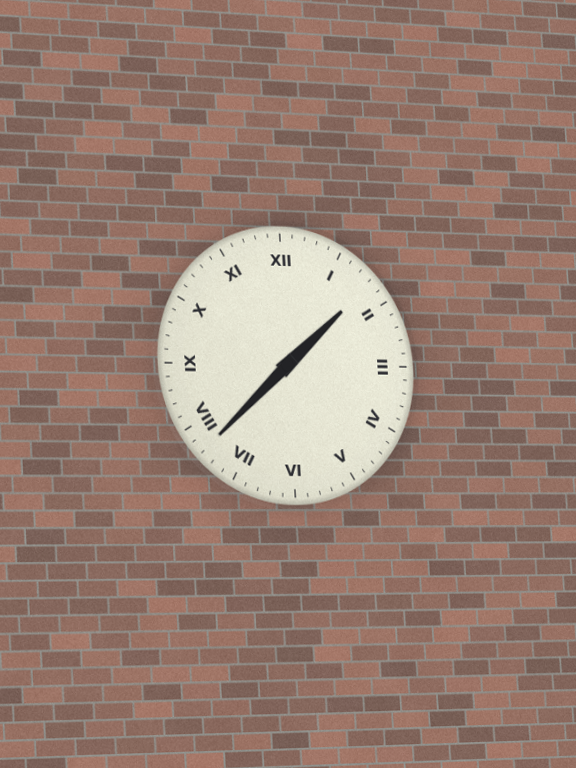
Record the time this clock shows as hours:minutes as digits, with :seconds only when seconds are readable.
1:38
